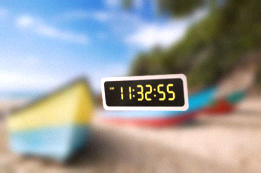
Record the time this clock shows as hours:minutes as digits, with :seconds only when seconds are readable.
11:32:55
